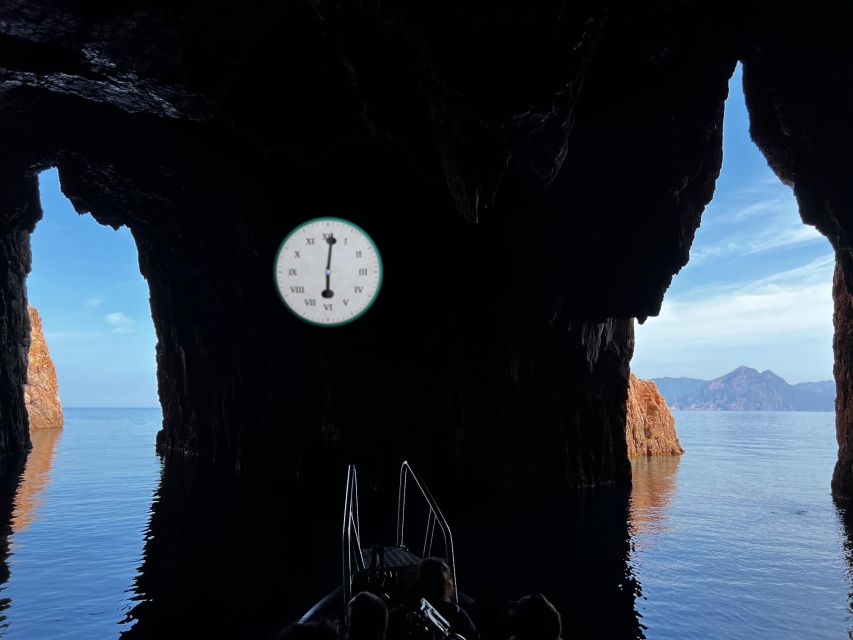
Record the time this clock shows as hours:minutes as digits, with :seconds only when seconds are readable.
6:01
